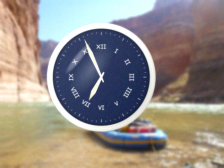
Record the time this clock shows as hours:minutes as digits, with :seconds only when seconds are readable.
6:56
